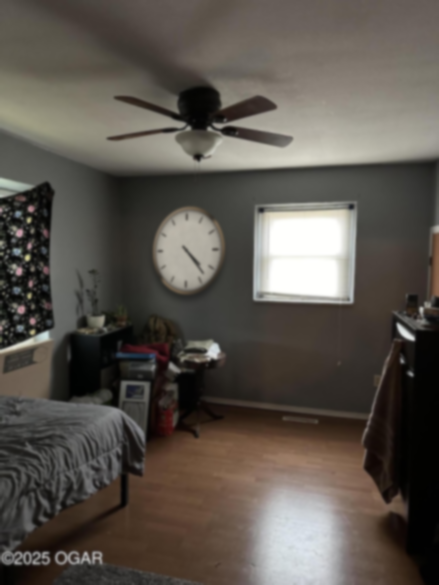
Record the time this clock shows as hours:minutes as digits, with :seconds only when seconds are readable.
4:23
